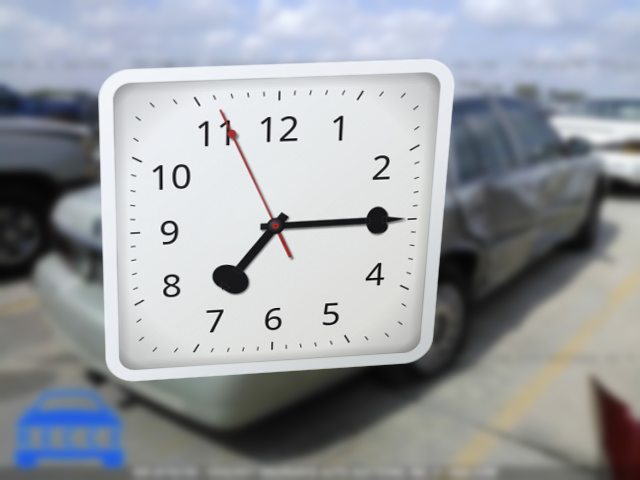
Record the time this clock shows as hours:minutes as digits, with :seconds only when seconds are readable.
7:14:56
